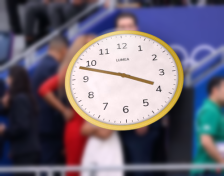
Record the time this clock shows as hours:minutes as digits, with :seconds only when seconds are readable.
3:48
